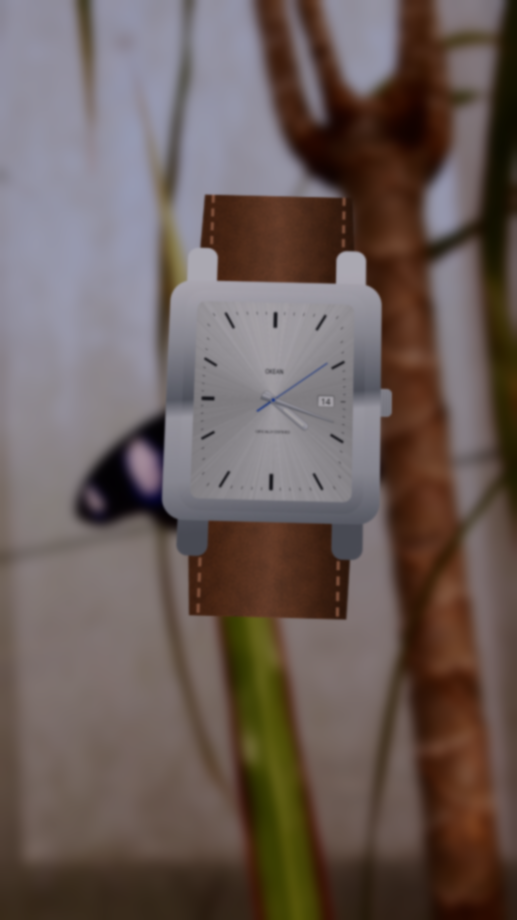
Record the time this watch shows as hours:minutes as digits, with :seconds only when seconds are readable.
4:18:09
